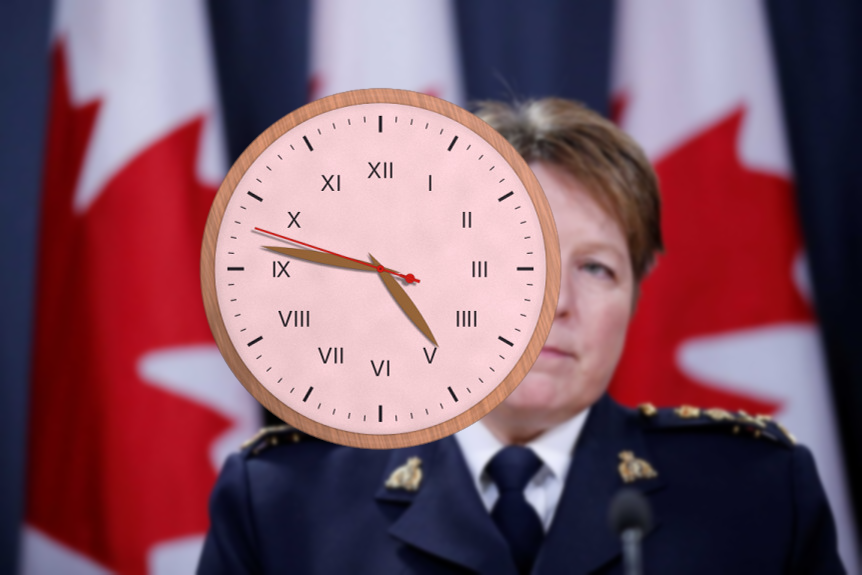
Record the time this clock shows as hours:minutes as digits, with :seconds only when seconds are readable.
4:46:48
